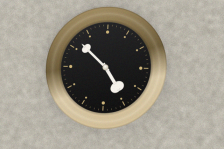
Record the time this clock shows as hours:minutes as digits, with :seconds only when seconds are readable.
4:52
